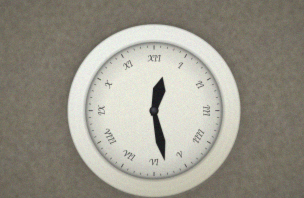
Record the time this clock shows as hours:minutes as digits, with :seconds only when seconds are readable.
12:28
